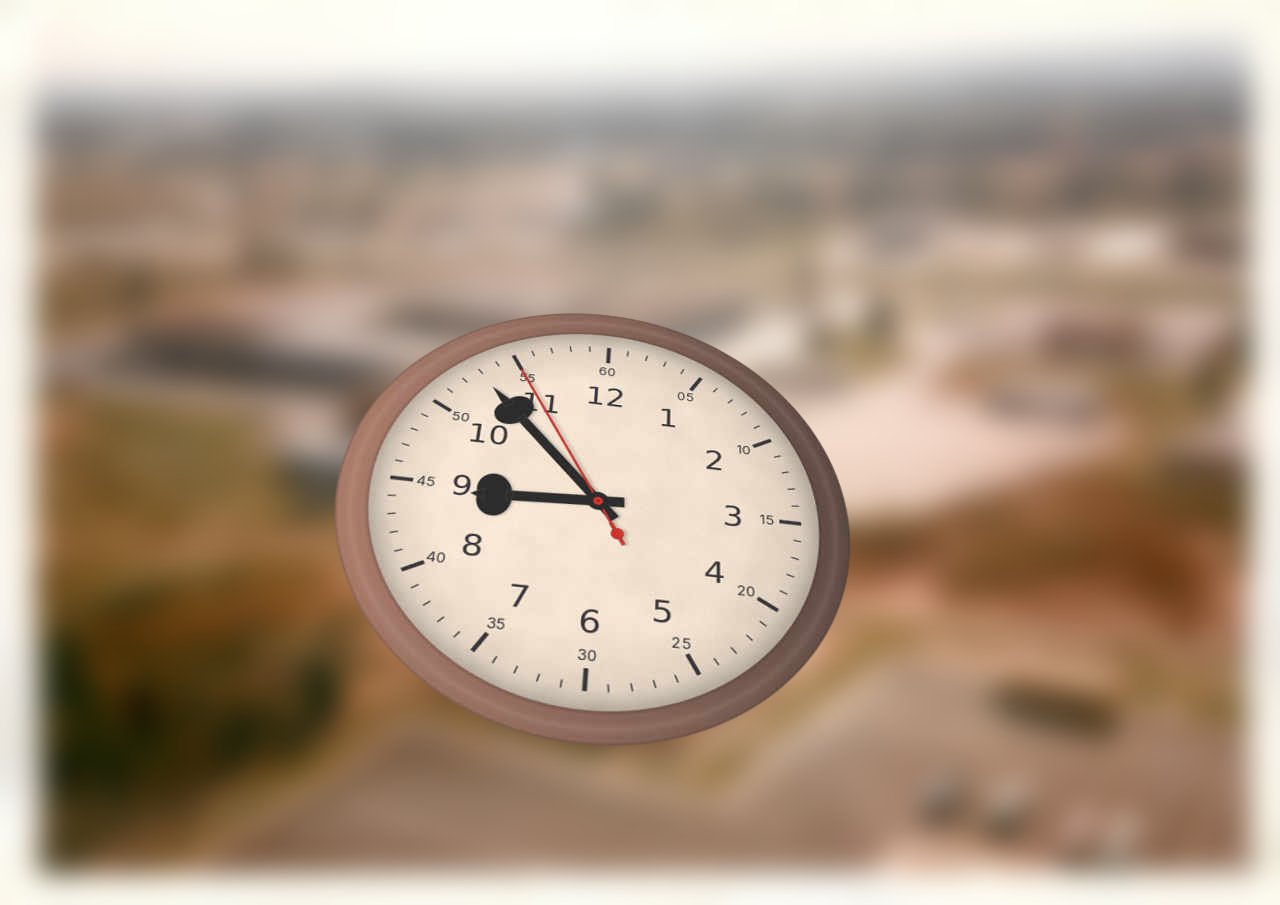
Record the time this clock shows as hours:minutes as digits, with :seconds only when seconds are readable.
8:52:55
